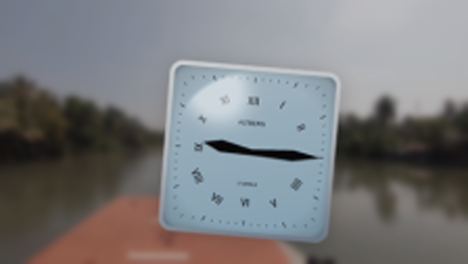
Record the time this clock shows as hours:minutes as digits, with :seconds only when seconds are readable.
9:15
